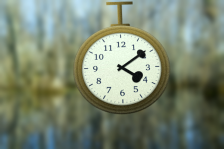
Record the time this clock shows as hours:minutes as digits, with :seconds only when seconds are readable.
4:09
